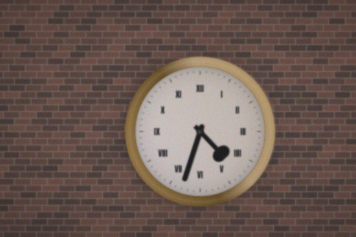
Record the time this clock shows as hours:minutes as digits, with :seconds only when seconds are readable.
4:33
